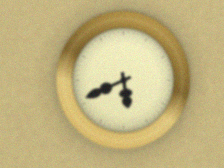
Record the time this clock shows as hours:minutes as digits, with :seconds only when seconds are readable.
5:41
